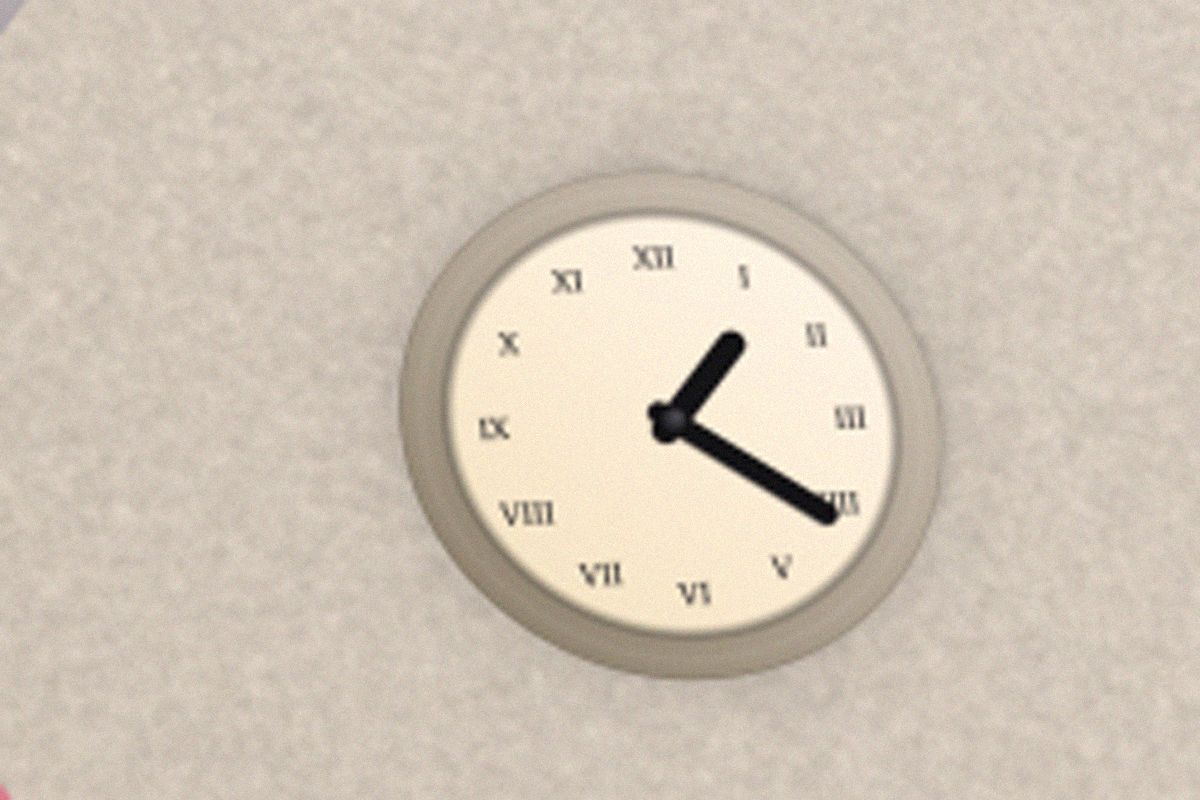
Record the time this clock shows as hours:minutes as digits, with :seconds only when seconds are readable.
1:21
